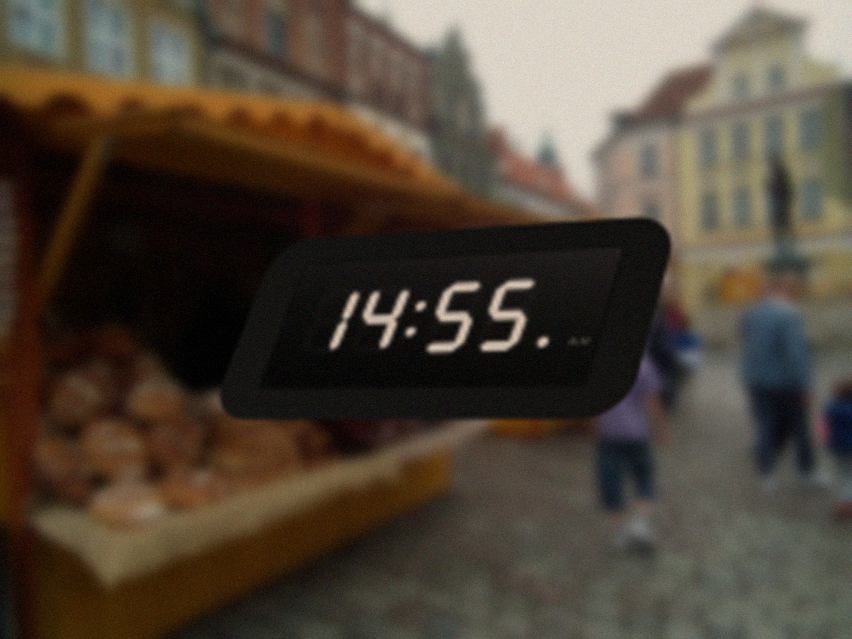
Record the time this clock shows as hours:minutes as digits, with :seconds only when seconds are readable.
14:55
